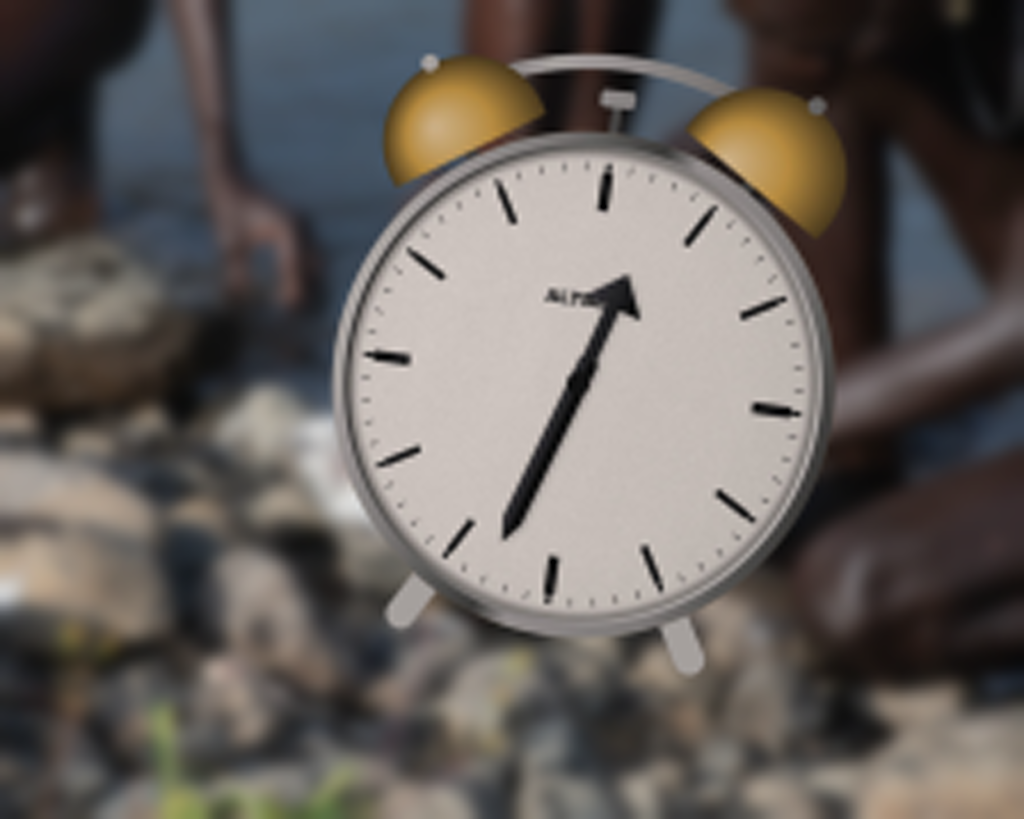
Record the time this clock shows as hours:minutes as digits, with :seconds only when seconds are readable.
12:33
